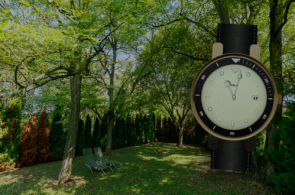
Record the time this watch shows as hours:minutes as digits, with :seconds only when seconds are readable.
11:02
